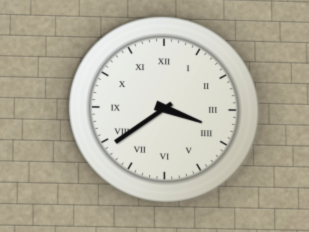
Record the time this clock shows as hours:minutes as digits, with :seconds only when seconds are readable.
3:39
